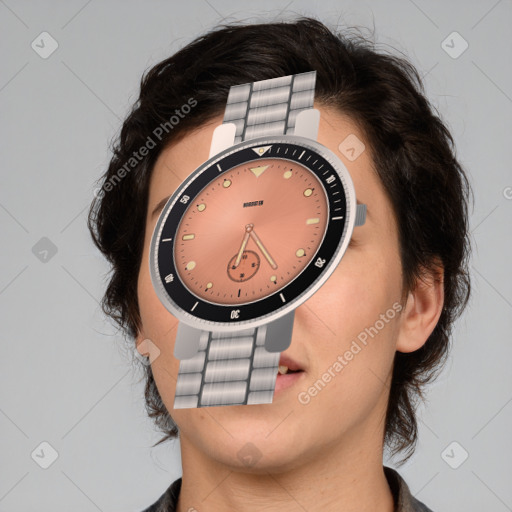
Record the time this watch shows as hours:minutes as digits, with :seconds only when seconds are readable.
6:24
